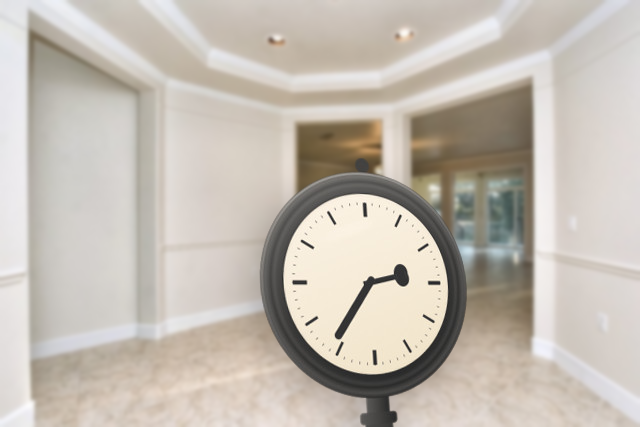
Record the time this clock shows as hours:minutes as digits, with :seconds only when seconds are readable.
2:36
